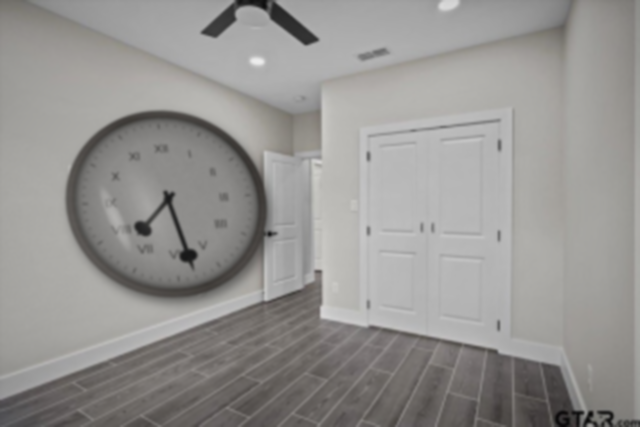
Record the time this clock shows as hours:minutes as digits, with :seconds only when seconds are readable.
7:28
